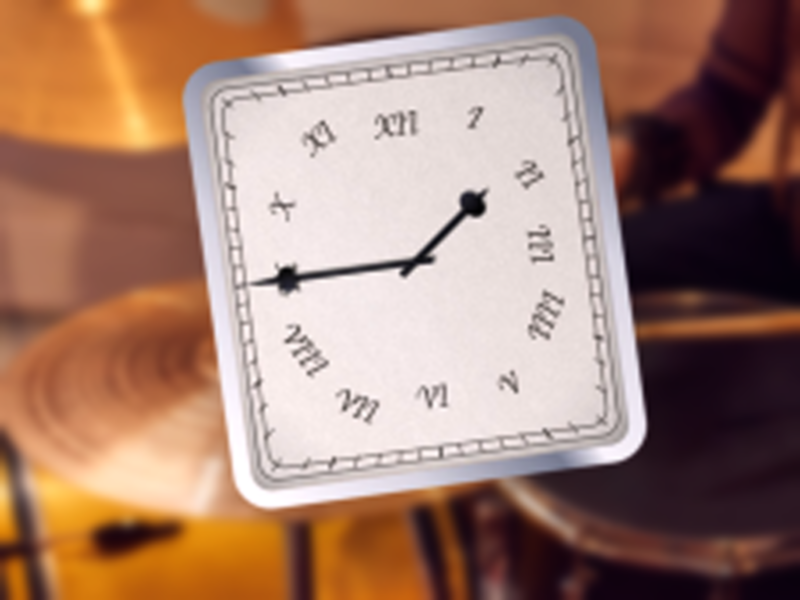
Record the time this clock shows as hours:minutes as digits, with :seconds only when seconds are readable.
1:45
